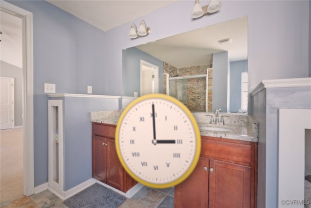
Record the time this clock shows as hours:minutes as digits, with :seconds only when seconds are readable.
3:00
